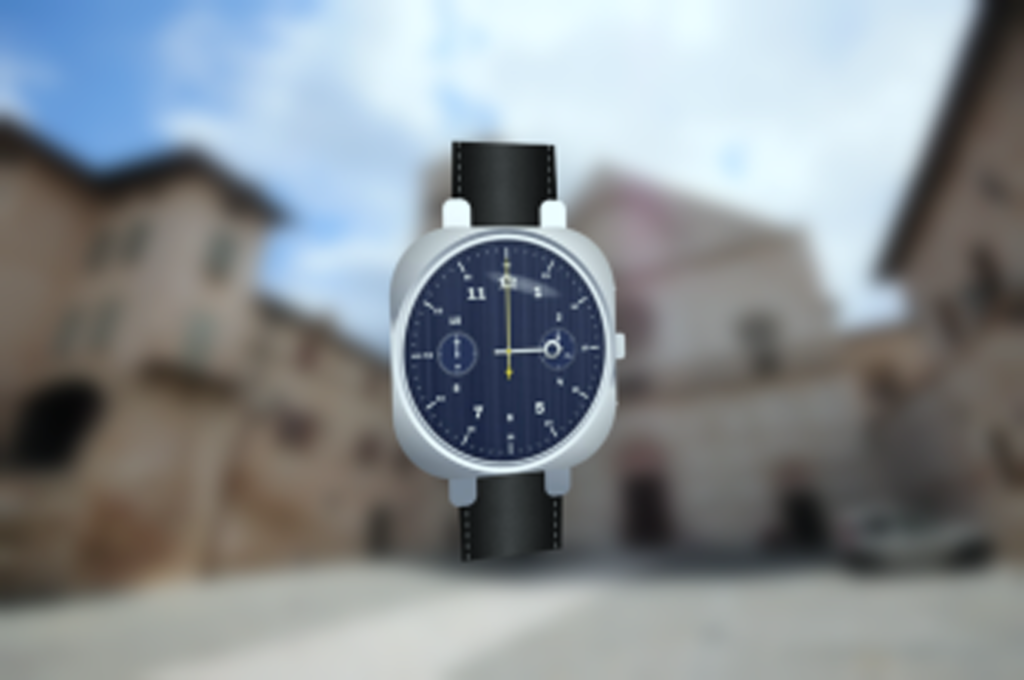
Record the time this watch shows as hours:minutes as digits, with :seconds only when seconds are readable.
3:00
